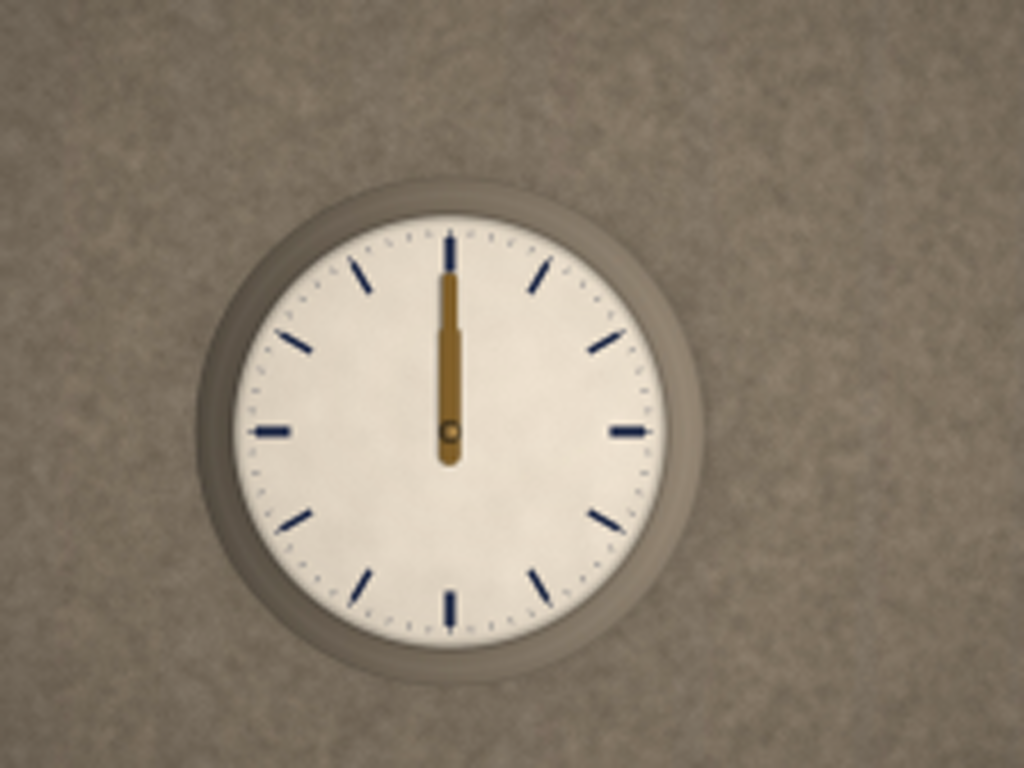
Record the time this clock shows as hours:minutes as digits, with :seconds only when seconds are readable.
12:00
